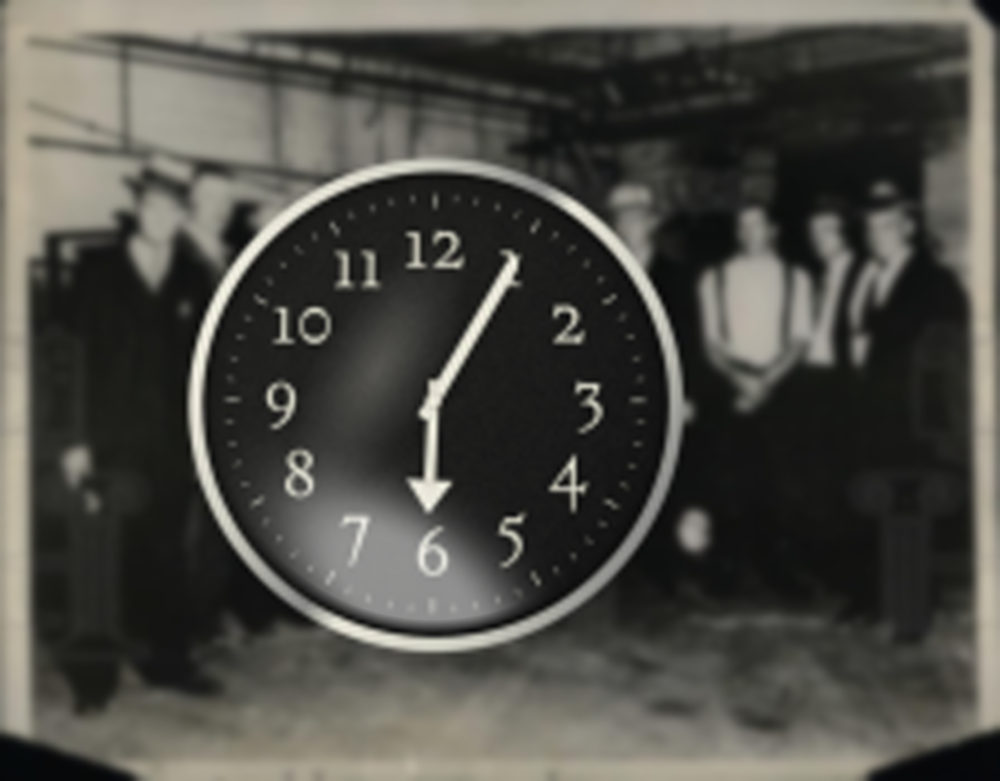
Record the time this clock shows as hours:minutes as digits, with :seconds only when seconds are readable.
6:05
